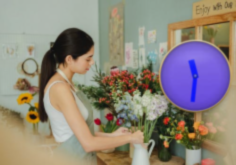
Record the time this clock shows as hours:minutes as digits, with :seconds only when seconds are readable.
11:31
